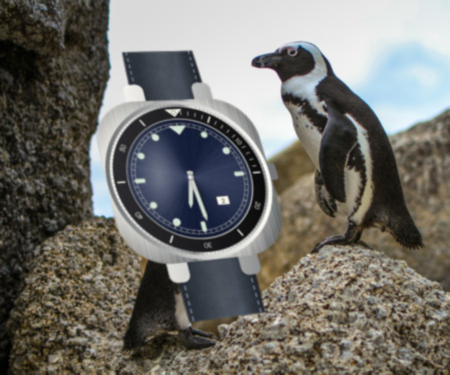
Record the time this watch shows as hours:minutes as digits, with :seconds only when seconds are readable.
6:29
